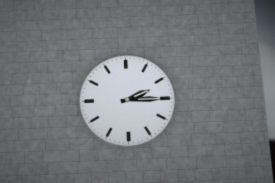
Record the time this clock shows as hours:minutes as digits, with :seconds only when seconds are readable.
2:15
